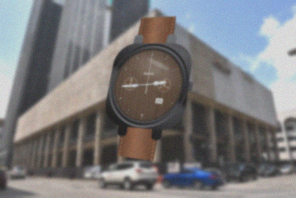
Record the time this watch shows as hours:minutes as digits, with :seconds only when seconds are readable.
2:44
